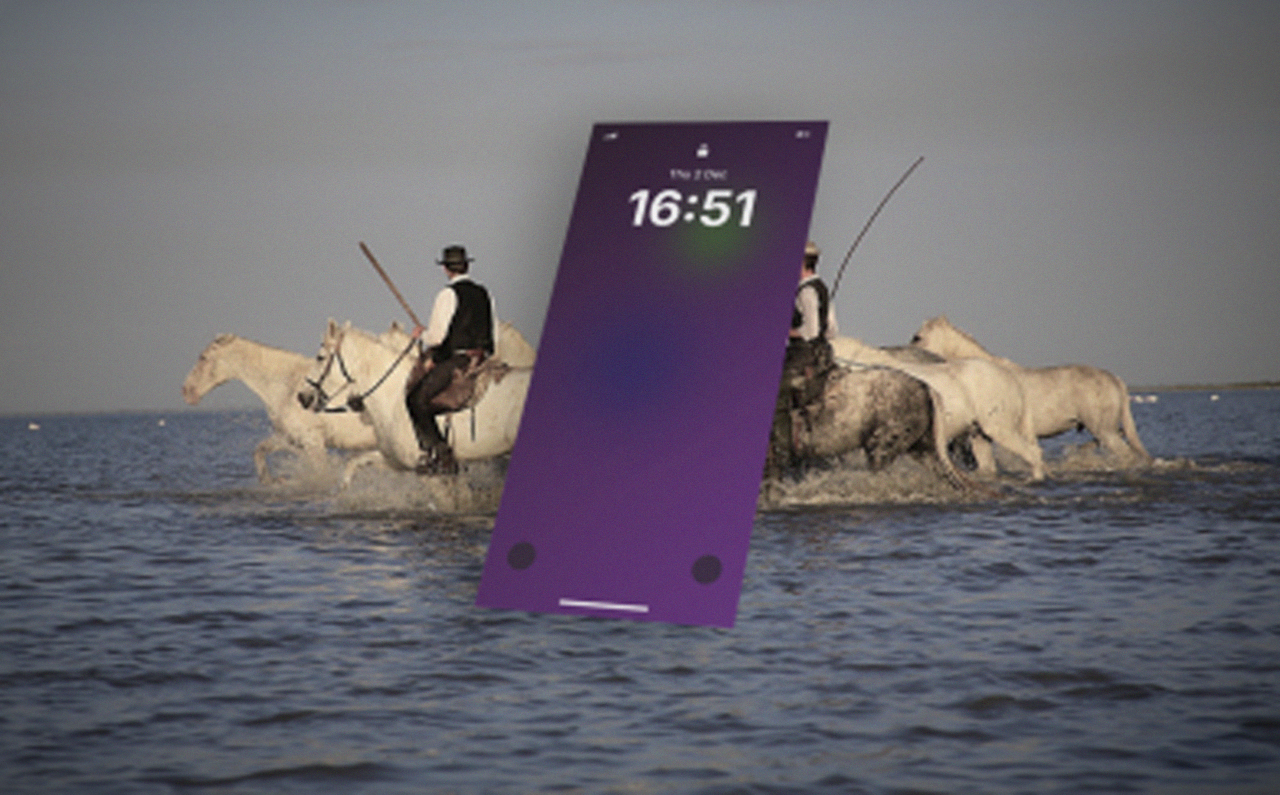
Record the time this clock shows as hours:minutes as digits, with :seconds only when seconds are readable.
16:51
